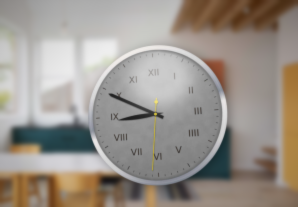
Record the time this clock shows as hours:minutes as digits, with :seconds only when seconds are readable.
8:49:31
